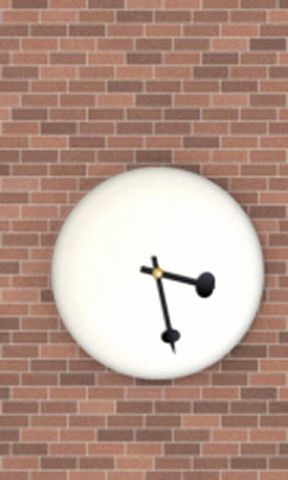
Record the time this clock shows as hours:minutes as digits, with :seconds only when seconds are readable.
3:28
